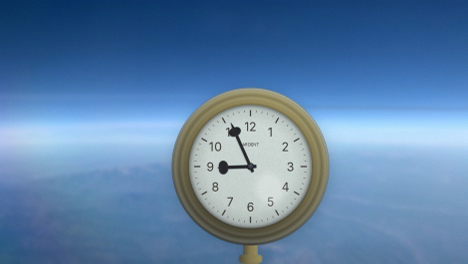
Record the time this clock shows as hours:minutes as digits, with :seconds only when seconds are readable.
8:56
